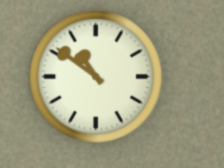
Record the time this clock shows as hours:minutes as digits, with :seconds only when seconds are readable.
10:51
